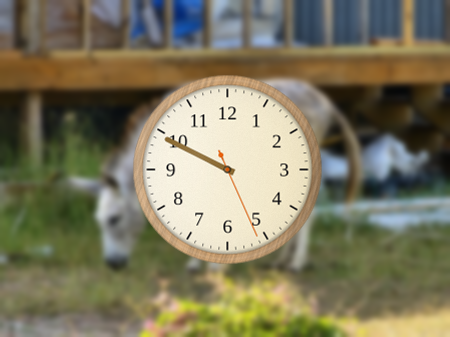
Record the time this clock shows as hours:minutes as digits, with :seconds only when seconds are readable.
9:49:26
